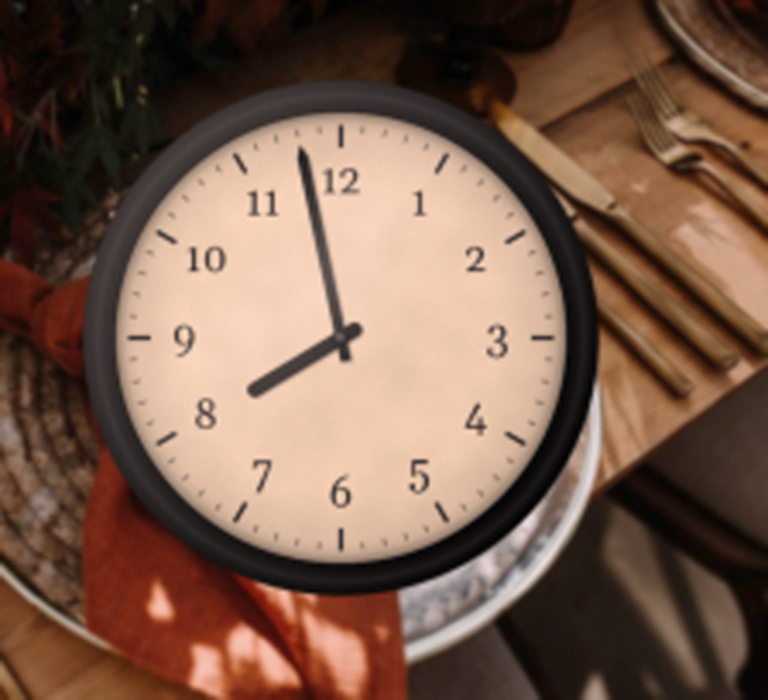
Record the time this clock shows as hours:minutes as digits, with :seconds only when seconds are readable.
7:58
